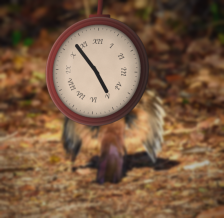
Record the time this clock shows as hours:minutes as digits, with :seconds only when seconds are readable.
4:53
